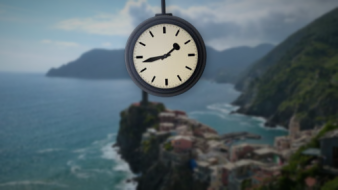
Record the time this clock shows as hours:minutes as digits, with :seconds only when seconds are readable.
1:43
